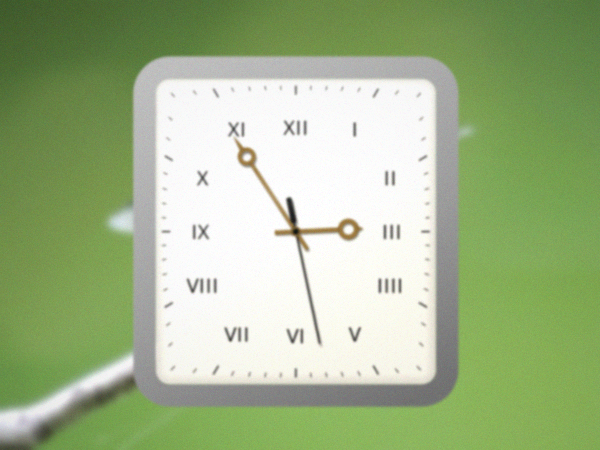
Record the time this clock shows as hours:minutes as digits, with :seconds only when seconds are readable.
2:54:28
